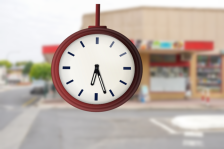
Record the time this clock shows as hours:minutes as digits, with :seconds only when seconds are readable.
6:27
